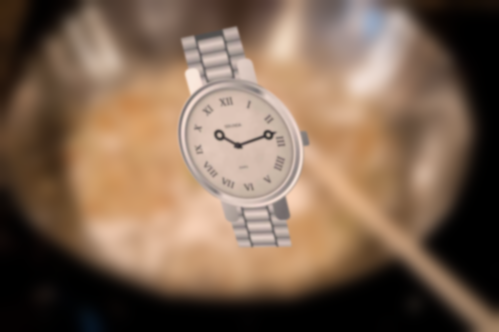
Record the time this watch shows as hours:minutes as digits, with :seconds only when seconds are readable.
10:13
